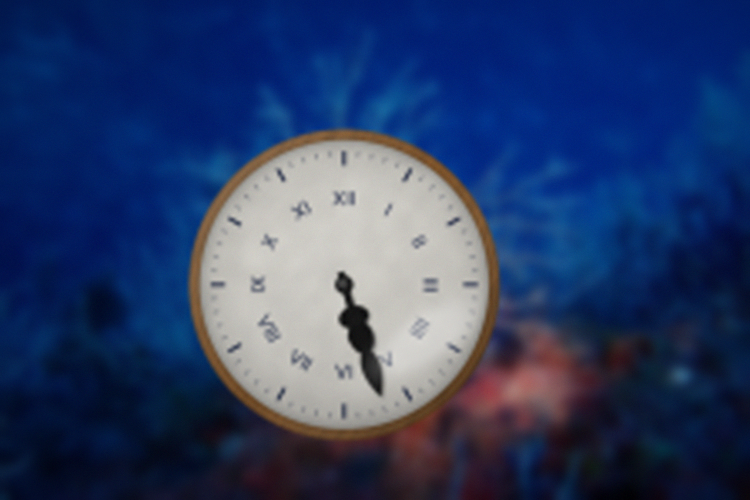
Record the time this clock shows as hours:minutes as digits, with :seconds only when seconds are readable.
5:27
